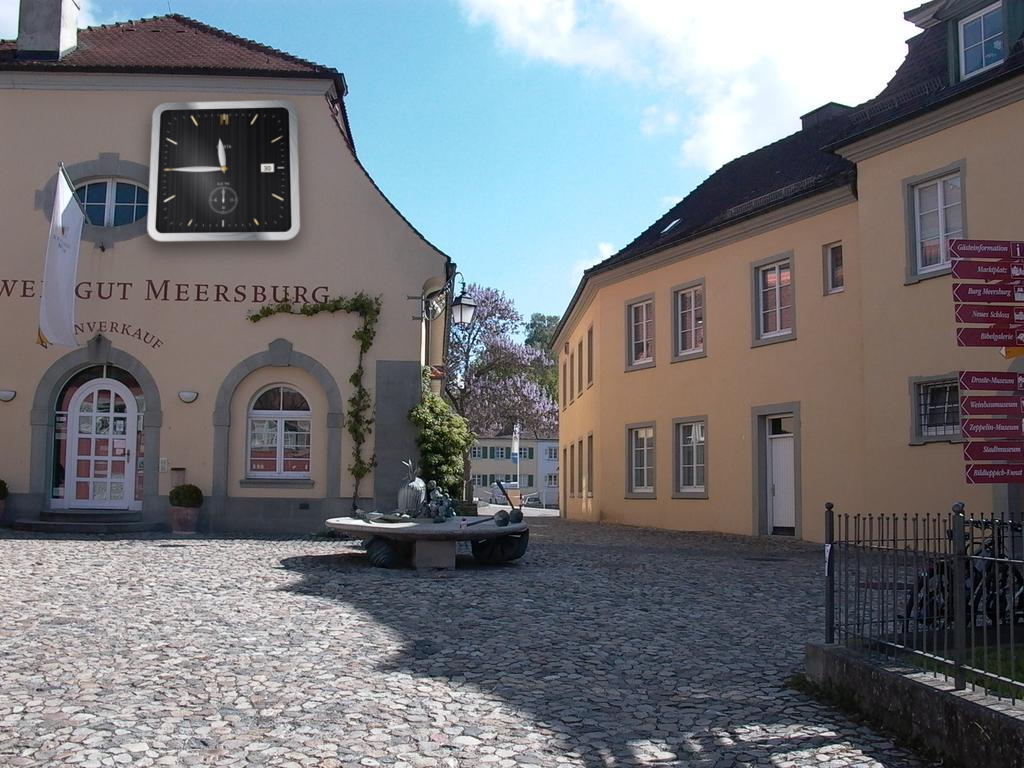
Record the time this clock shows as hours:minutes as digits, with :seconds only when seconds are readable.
11:45
